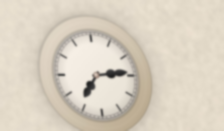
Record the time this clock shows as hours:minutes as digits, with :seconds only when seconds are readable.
7:14
